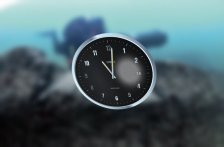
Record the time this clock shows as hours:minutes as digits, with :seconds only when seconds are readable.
11:01
